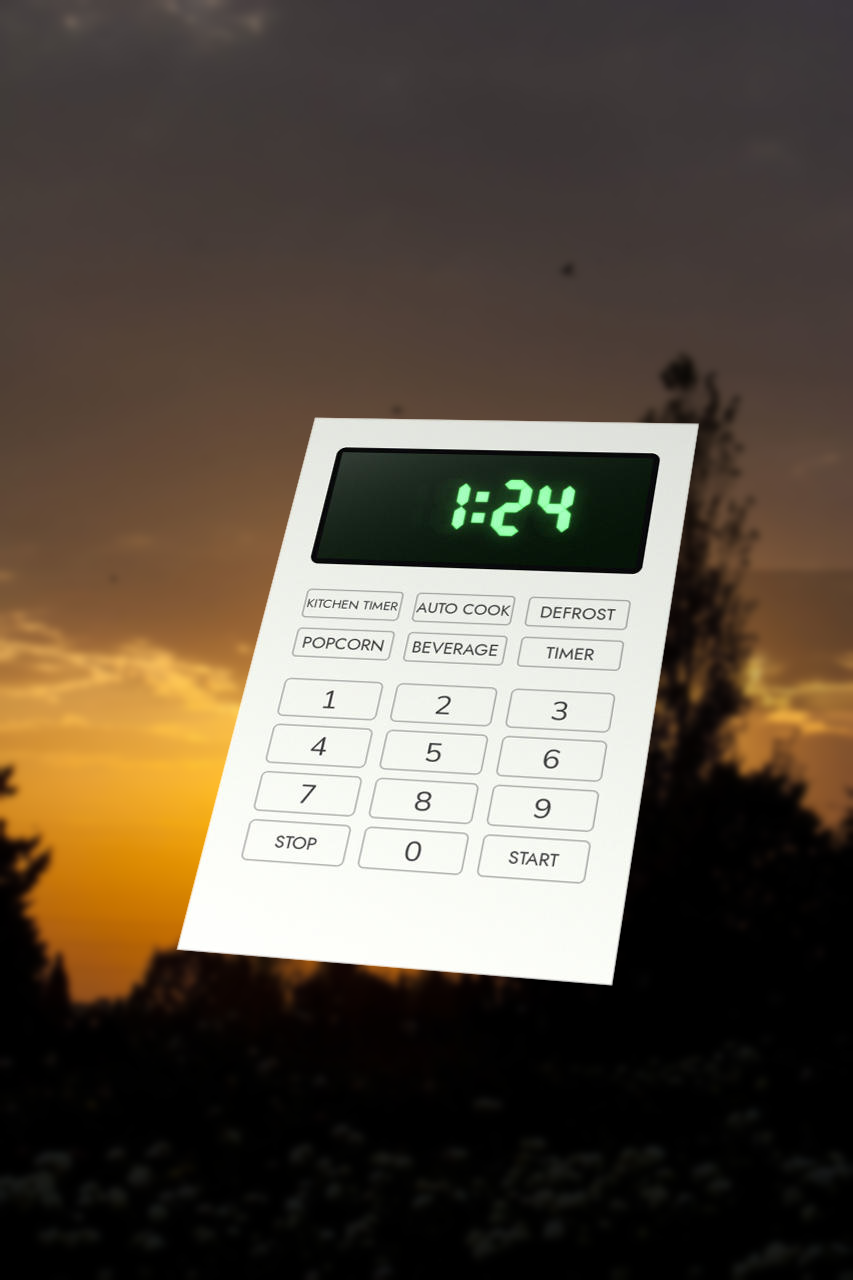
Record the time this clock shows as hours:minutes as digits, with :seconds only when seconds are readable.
1:24
